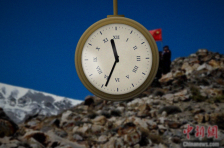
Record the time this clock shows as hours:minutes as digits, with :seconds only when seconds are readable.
11:34
